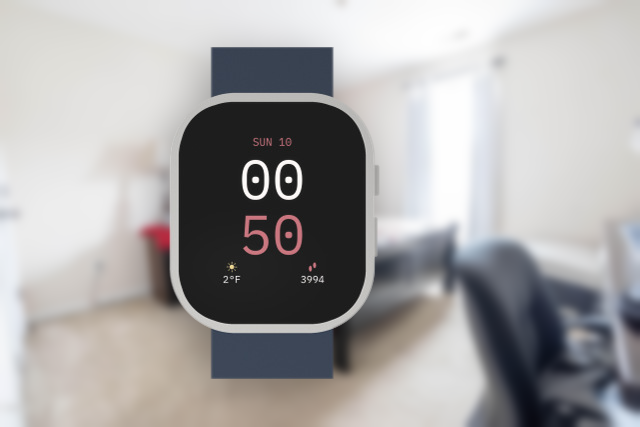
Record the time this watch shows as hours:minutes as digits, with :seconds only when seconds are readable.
0:50
